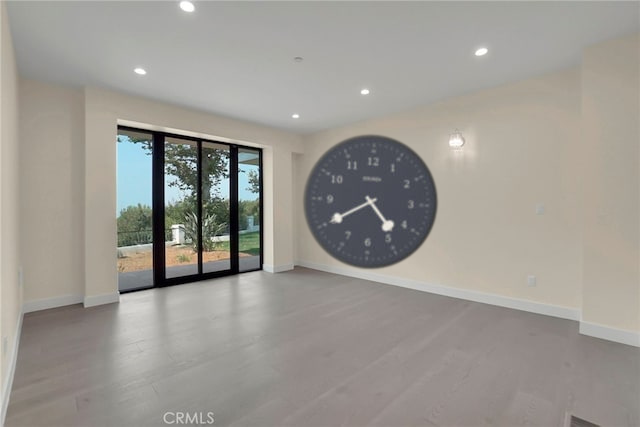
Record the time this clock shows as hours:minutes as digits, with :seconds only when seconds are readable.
4:40
